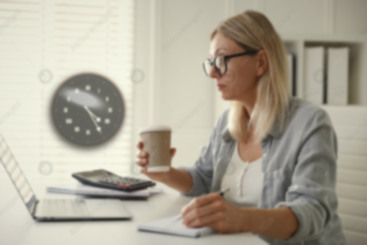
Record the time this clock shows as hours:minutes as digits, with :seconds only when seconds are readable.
4:25
